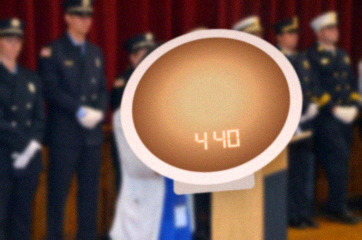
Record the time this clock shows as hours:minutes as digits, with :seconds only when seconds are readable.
4:40
